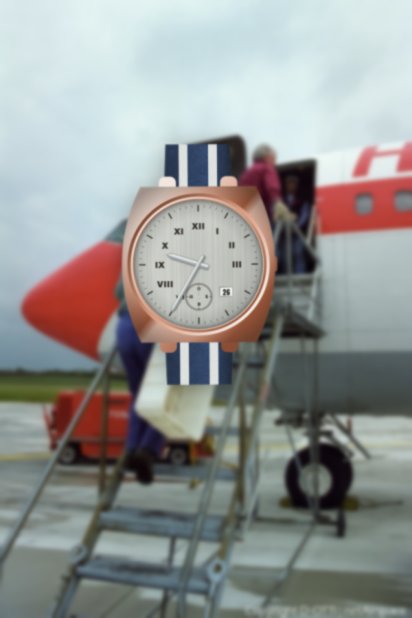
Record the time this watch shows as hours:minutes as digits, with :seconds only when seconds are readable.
9:35
